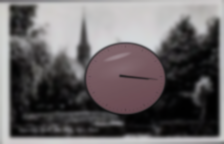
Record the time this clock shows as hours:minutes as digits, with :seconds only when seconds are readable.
3:16
